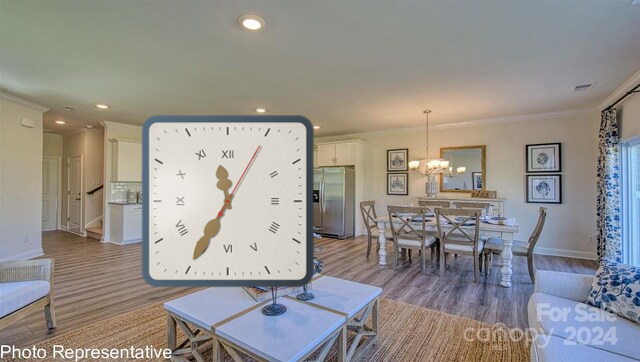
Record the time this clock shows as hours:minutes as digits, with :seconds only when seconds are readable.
11:35:05
